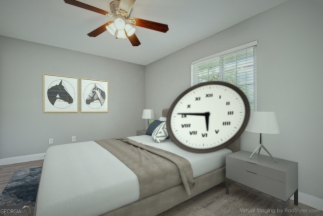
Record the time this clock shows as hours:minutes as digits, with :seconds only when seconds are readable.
5:46
